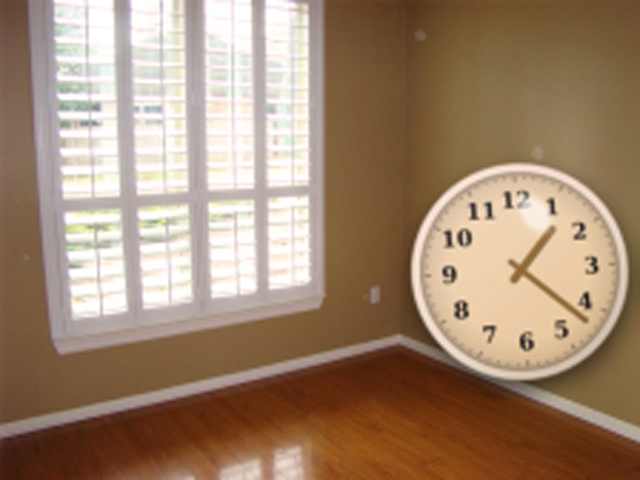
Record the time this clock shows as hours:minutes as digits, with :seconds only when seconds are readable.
1:22
